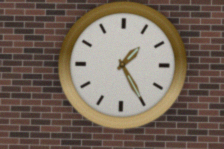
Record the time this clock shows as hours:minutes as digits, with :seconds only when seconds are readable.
1:25
